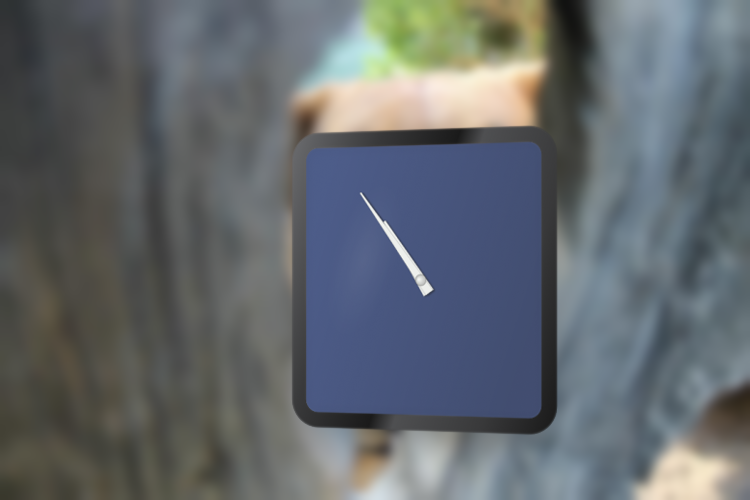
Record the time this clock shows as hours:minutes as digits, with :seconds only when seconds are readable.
10:54
